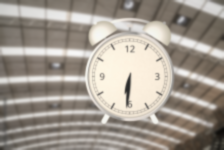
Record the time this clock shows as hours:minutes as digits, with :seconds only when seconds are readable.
6:31
